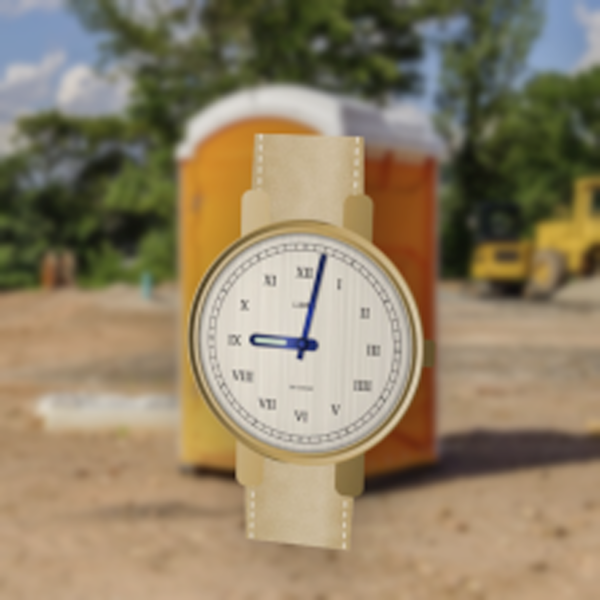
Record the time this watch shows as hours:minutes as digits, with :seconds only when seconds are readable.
9:02
